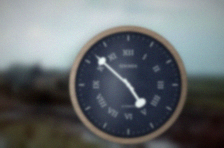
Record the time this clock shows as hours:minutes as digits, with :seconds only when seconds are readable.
4:52
